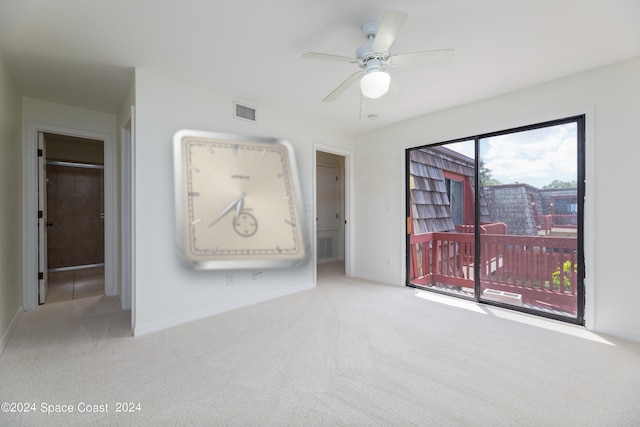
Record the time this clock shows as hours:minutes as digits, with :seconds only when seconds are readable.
6:38
